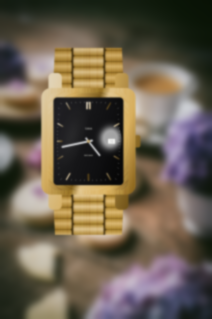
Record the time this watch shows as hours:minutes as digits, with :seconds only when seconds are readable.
4:43
